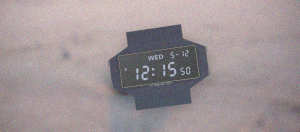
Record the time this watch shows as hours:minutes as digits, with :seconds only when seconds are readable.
12:15:50
